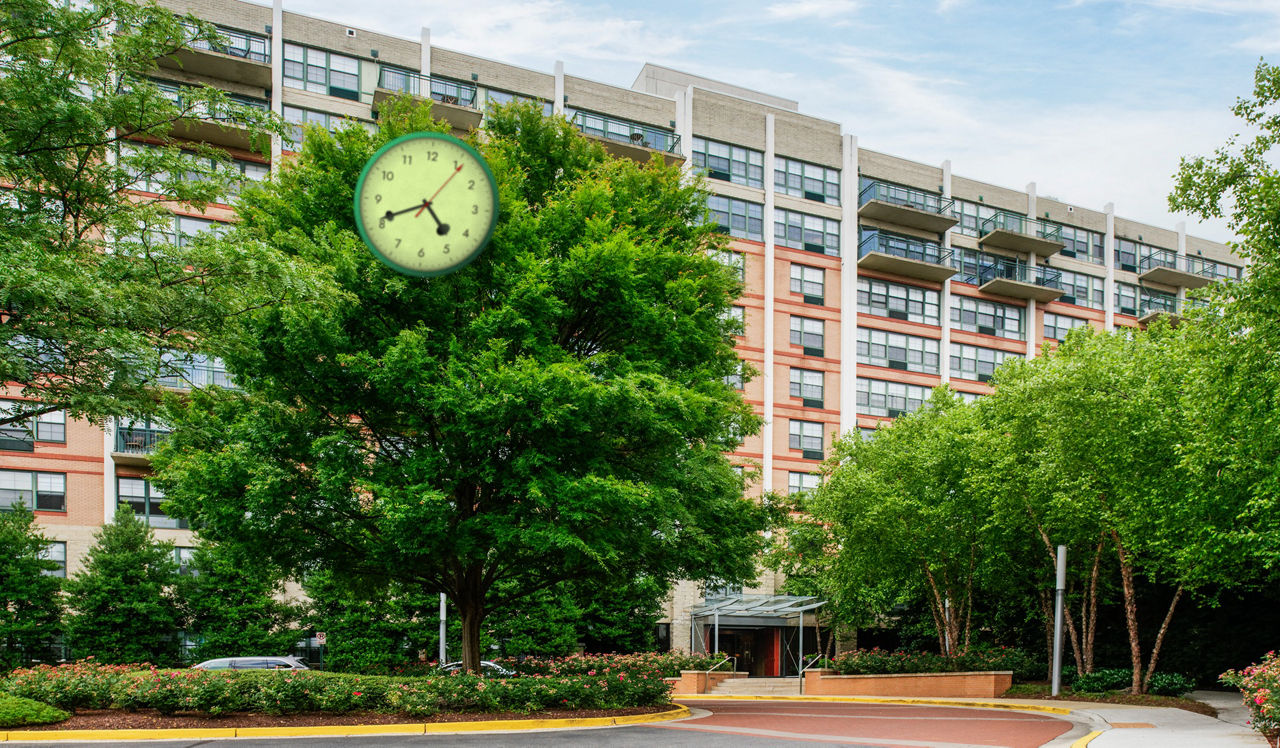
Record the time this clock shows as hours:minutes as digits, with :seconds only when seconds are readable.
4:41:06
